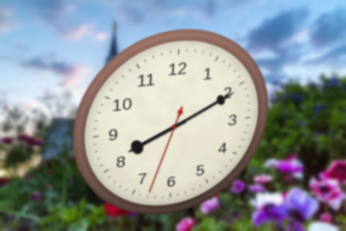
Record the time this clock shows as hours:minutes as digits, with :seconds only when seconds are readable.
8:10:33
